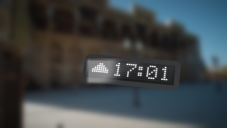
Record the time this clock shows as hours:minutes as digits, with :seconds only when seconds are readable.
17:01
